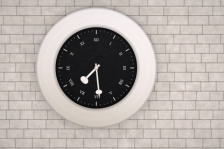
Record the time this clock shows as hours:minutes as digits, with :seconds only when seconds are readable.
7:29
